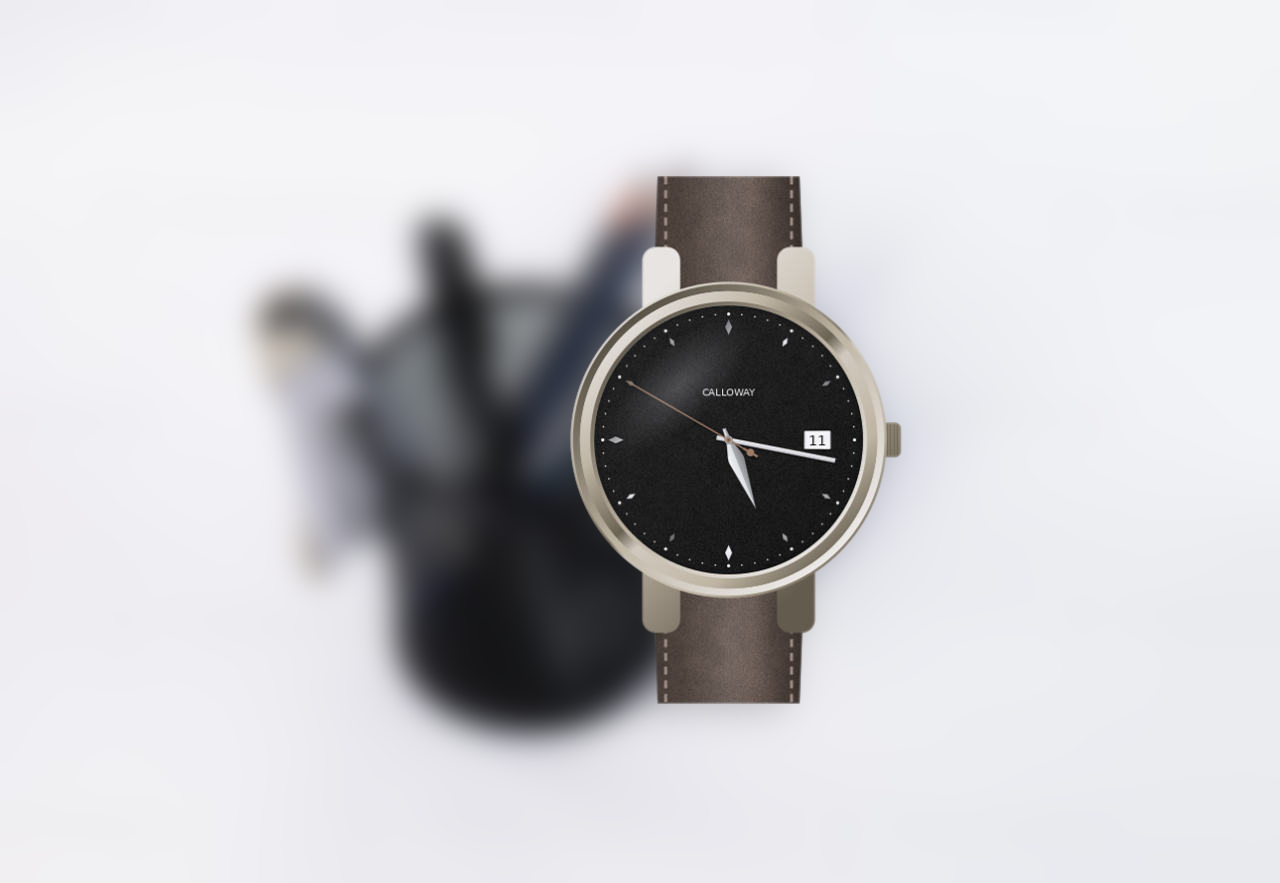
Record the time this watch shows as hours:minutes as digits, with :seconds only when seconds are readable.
5:16:50
